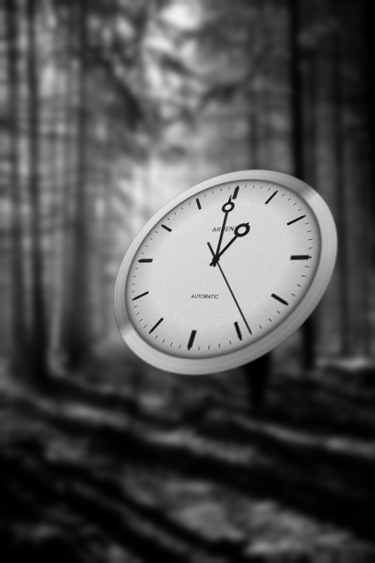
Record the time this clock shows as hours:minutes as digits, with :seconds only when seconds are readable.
12:59:24
